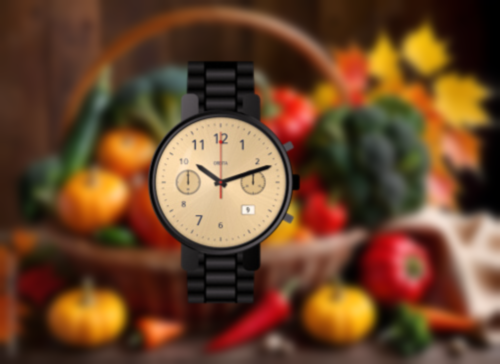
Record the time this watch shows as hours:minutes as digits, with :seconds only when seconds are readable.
10:12
